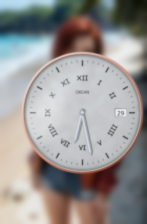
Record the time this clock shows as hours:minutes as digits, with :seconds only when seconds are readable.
6:28
